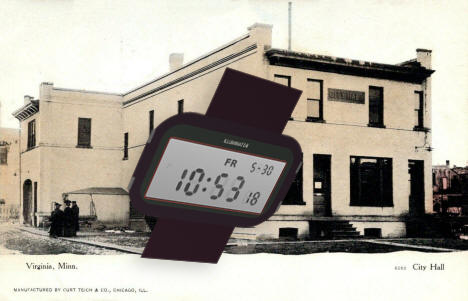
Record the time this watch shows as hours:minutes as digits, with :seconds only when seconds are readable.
10:53:18
